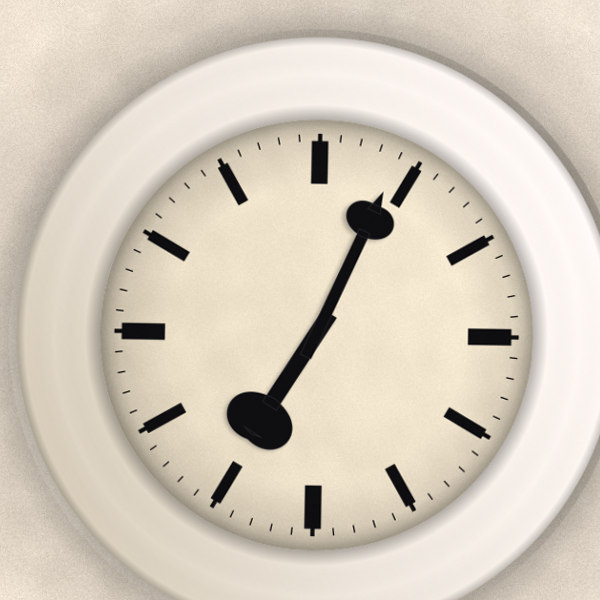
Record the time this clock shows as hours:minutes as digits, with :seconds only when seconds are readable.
7:04
